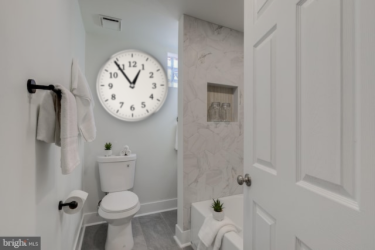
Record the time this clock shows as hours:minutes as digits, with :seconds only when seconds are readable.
12:54
